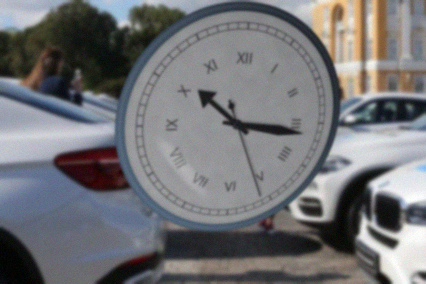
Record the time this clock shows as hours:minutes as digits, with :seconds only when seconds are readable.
10:16:26
